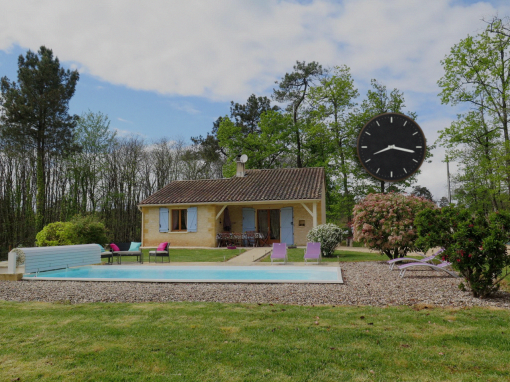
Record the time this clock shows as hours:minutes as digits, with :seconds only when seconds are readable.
8:17
